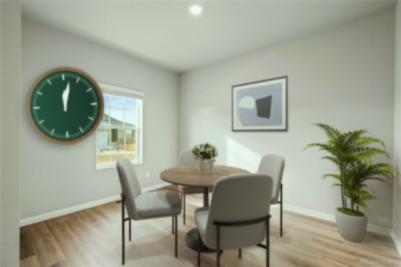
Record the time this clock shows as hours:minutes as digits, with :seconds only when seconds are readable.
12:02
